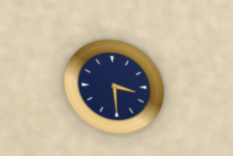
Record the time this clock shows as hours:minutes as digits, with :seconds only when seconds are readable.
3:30
